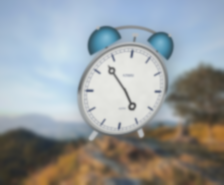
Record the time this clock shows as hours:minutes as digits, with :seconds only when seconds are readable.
4:53
